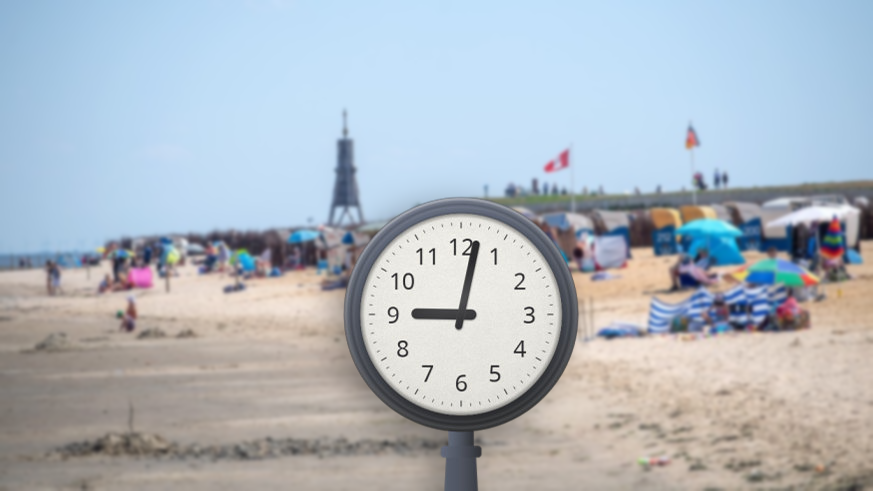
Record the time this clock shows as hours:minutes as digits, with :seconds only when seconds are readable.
9:02
